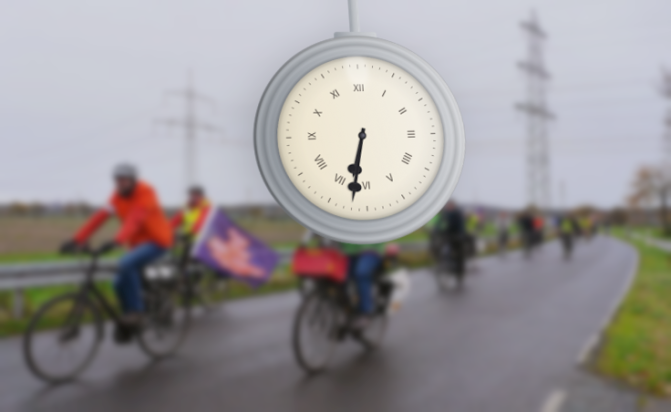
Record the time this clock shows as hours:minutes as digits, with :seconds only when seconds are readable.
6:32
